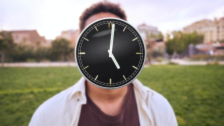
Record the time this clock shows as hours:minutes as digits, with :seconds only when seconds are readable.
5:01
